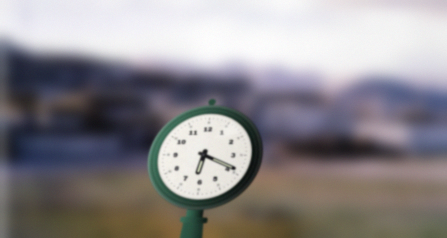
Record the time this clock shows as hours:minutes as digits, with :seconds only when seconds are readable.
6:19
